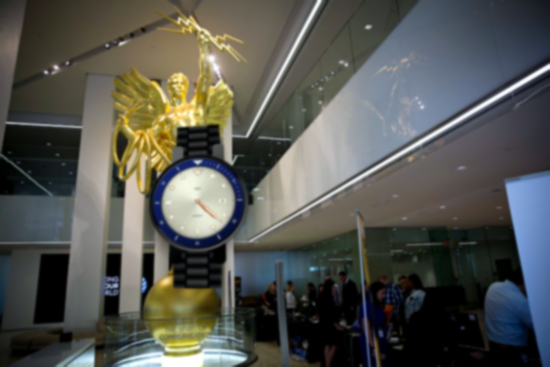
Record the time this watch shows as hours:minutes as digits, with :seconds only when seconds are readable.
4:22
